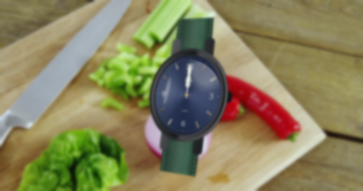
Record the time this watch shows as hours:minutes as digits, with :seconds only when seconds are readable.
12:00
